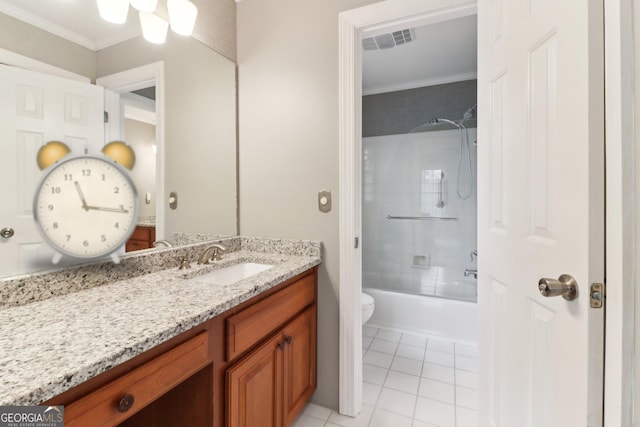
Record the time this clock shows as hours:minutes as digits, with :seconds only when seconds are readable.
11:16
